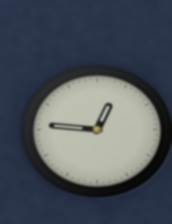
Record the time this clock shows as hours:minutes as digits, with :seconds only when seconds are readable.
12:46
